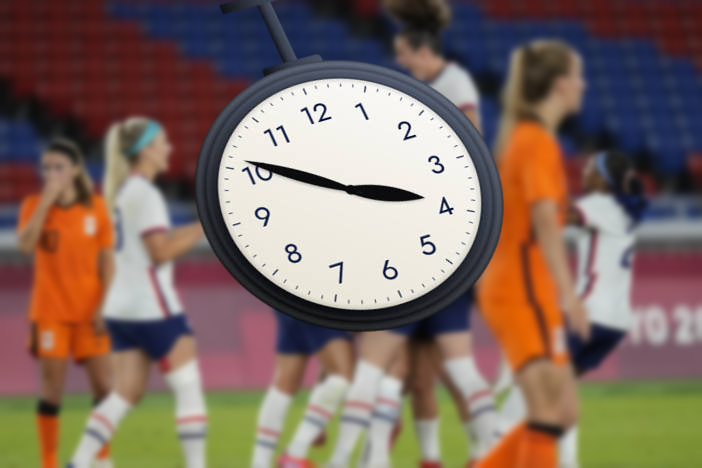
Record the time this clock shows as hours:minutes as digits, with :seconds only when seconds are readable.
3:51
